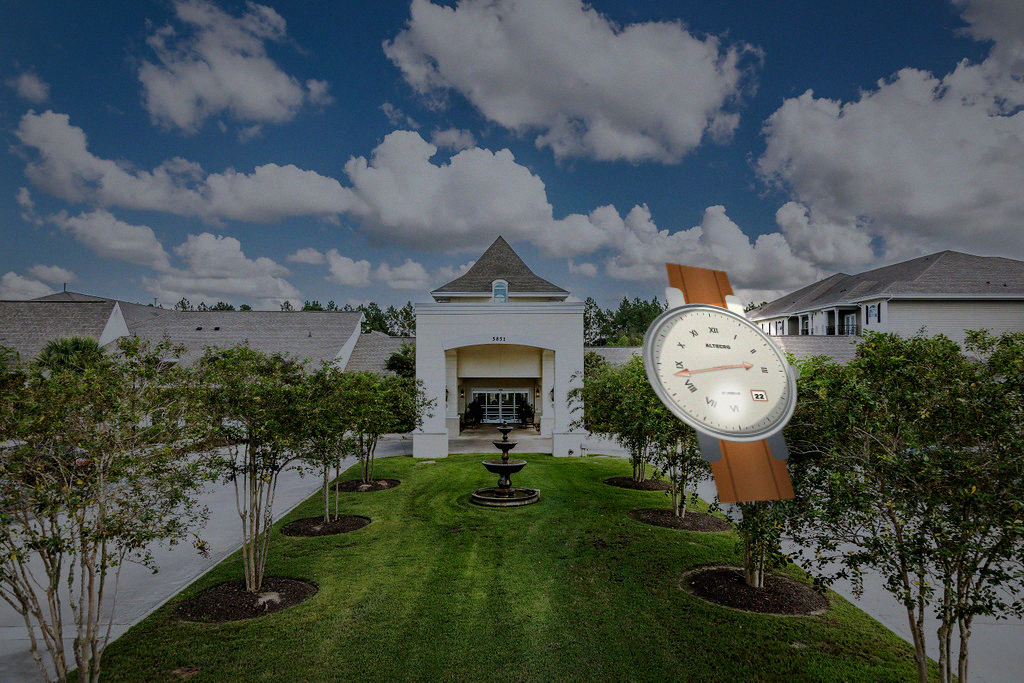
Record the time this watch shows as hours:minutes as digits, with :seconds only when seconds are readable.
2:43
